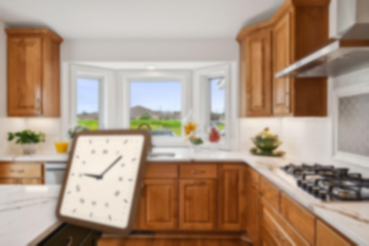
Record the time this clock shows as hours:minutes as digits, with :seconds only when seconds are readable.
9:07
